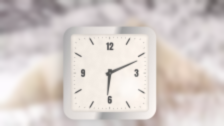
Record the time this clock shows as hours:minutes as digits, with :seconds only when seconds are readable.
6:11
